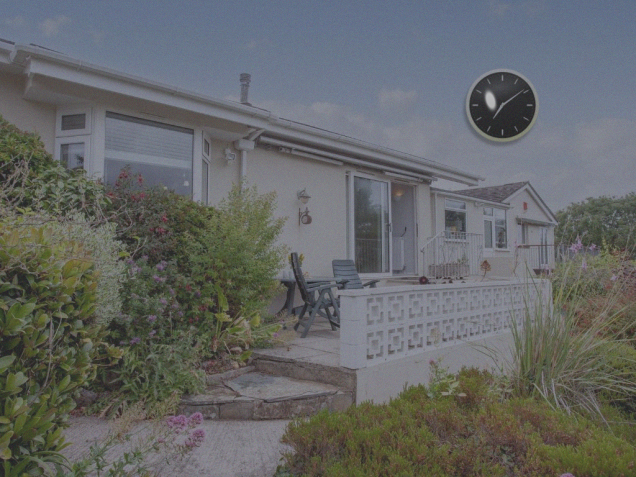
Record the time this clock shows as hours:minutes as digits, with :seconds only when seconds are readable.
7:09
